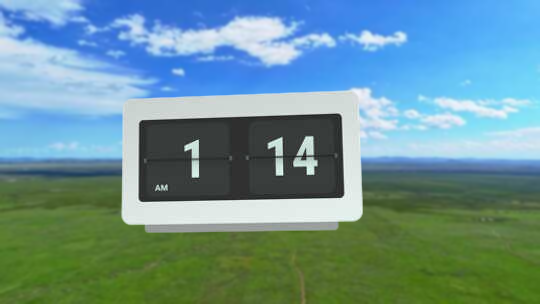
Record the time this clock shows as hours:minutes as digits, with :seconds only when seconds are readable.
1:14
